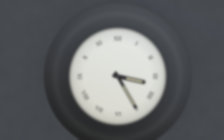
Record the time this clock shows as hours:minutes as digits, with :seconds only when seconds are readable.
3:25
